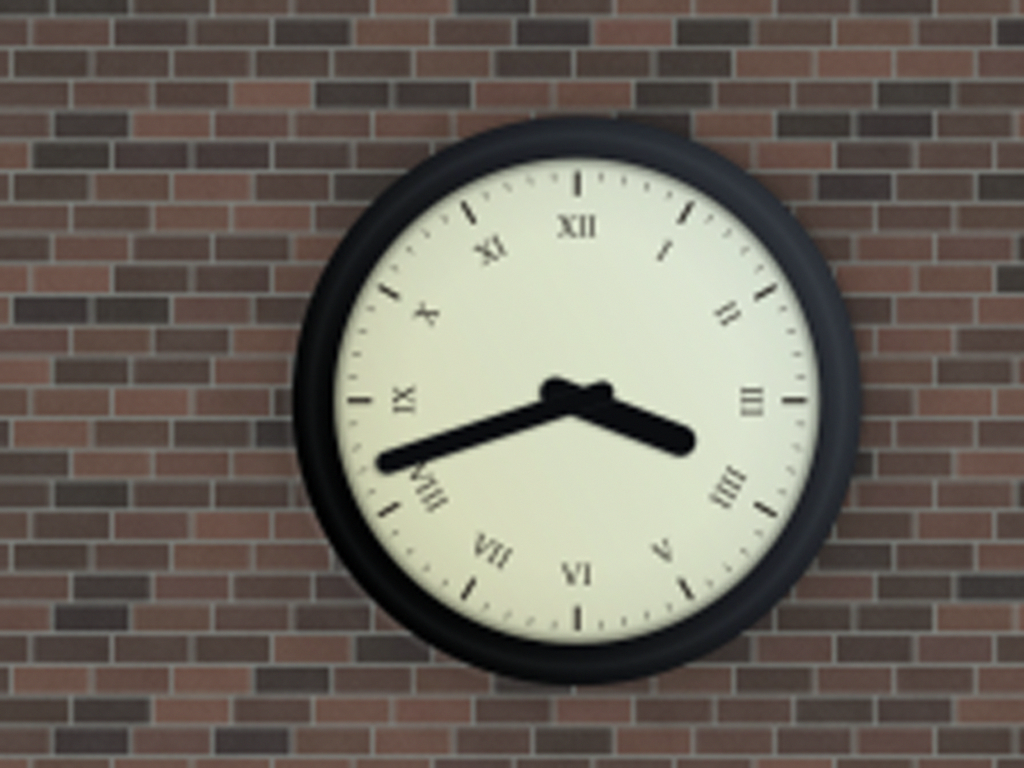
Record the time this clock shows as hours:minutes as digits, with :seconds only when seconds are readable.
3:42
